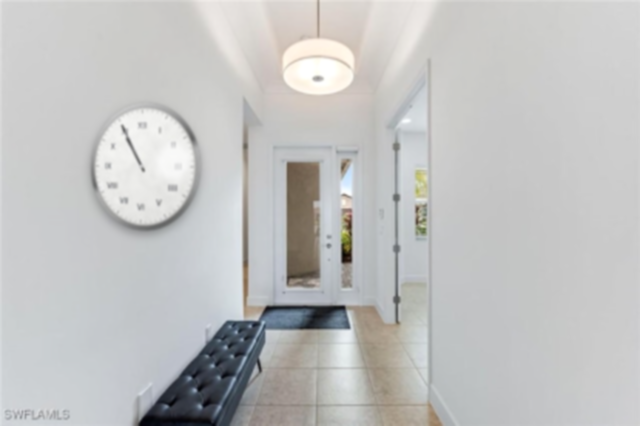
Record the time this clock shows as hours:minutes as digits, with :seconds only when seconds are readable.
10:55
